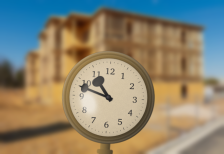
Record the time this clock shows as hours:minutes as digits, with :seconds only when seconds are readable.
10:48
